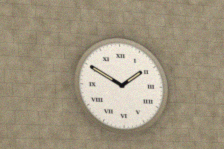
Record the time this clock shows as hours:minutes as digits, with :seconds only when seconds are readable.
1:50
